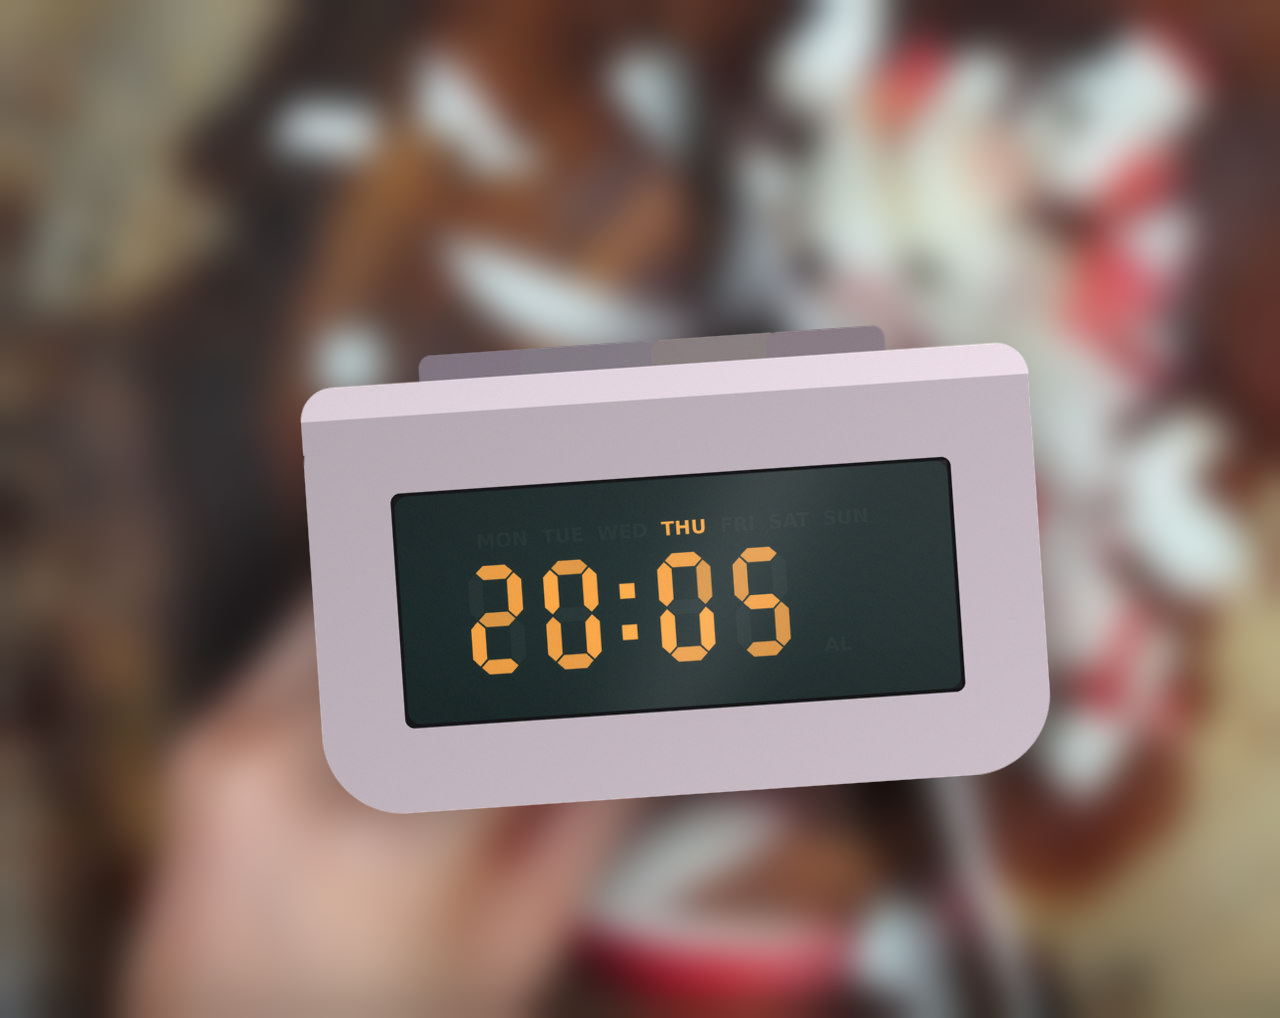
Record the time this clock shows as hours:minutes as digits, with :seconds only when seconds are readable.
20:05
